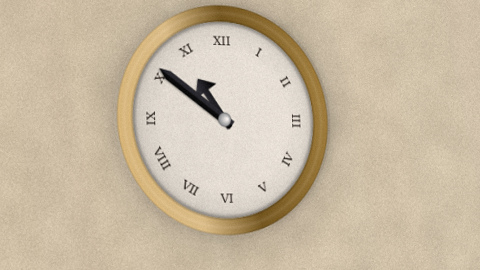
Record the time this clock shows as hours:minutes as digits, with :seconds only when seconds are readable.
10:51
